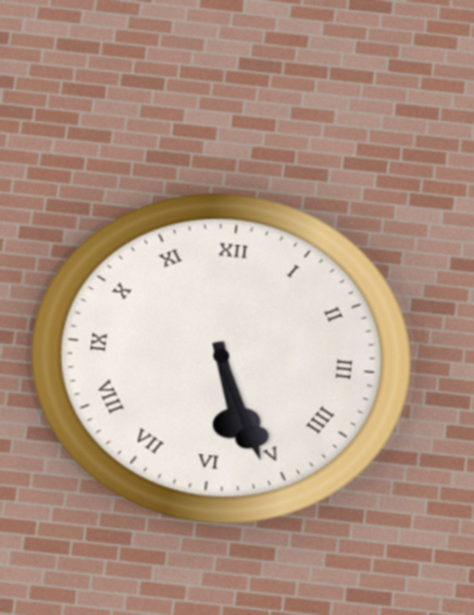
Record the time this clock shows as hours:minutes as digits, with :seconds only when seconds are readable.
5:26
